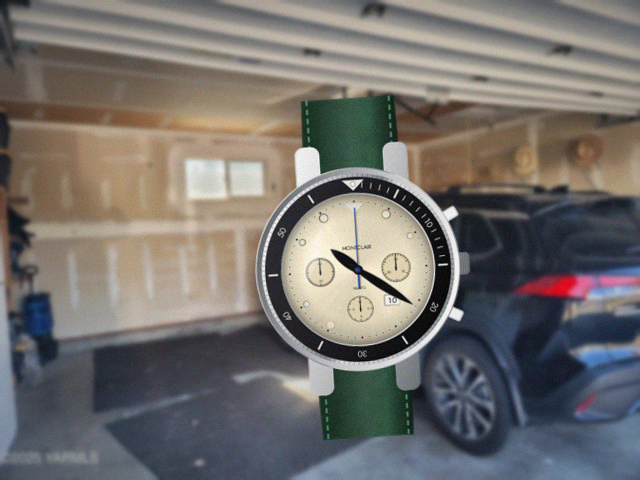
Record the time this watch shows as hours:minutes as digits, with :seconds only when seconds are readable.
10:21
